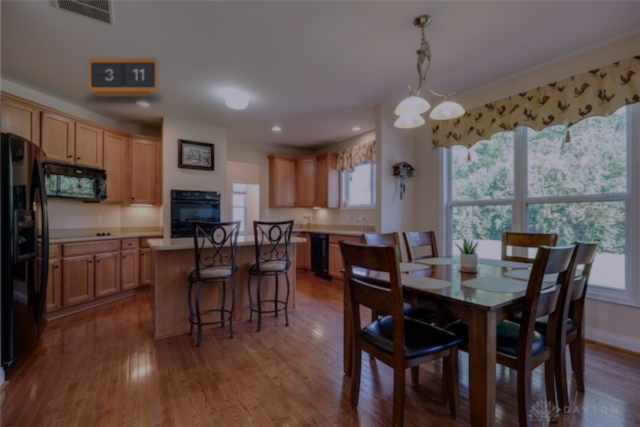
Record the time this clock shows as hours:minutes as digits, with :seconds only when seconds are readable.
3:11
